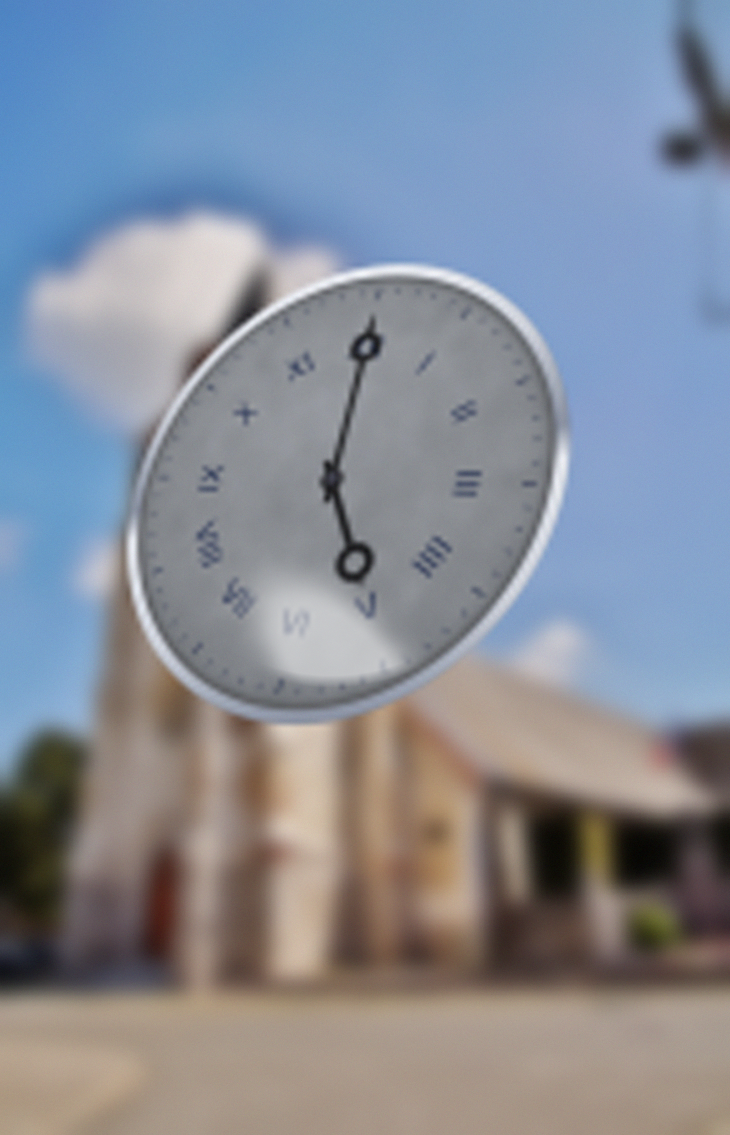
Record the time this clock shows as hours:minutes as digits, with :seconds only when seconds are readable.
5:00
